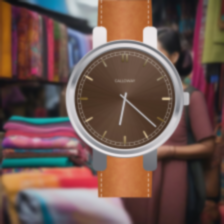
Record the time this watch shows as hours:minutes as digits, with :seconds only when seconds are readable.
6:22
